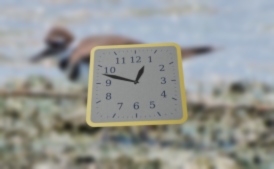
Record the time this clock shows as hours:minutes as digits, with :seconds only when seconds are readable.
12:48
